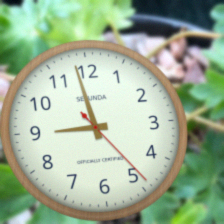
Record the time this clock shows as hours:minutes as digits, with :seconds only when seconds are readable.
8:58:24
